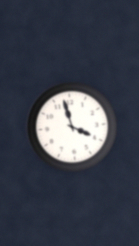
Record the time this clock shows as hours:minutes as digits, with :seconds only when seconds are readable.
3:58
